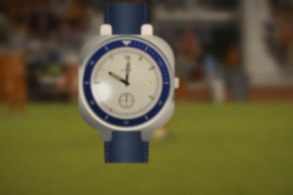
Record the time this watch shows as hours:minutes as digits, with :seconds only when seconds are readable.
10:01
